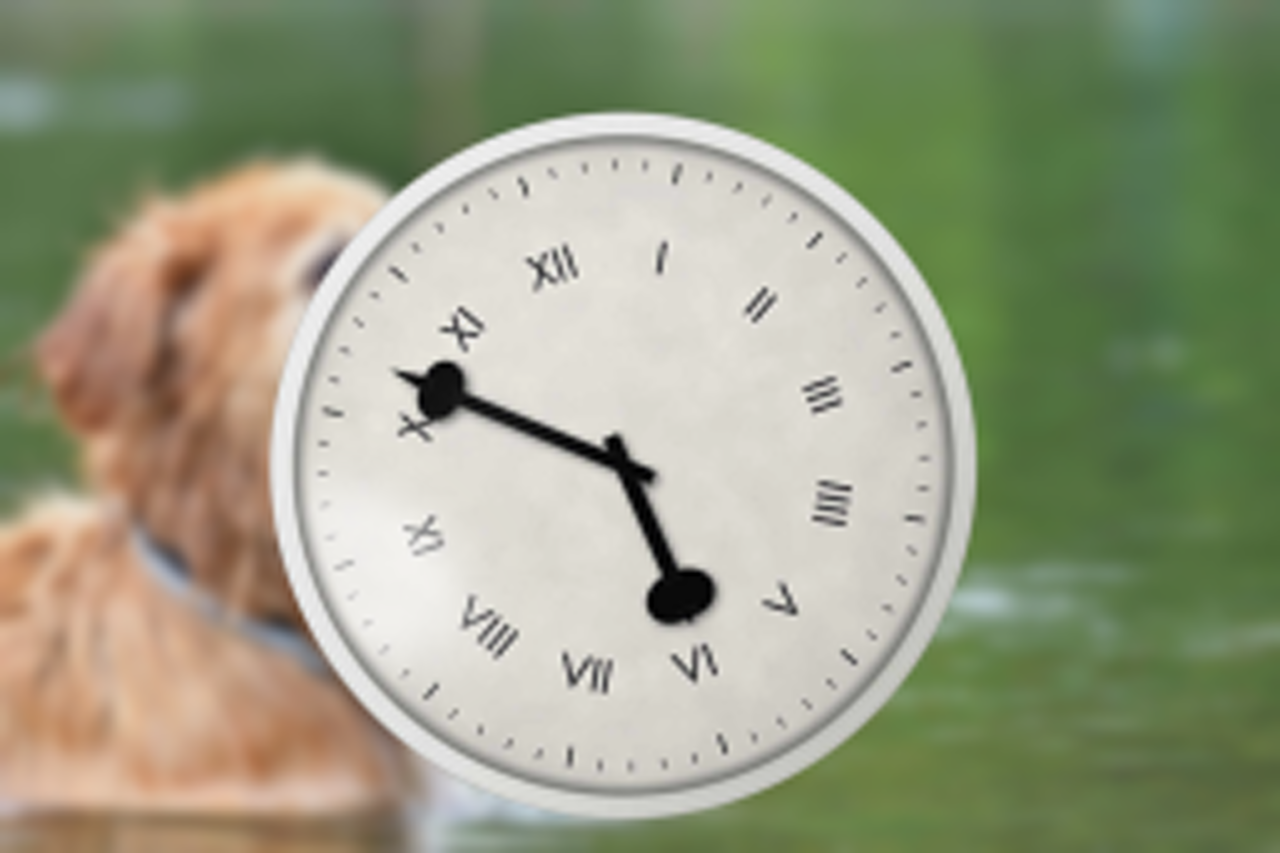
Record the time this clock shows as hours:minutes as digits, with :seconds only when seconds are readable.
5:52
